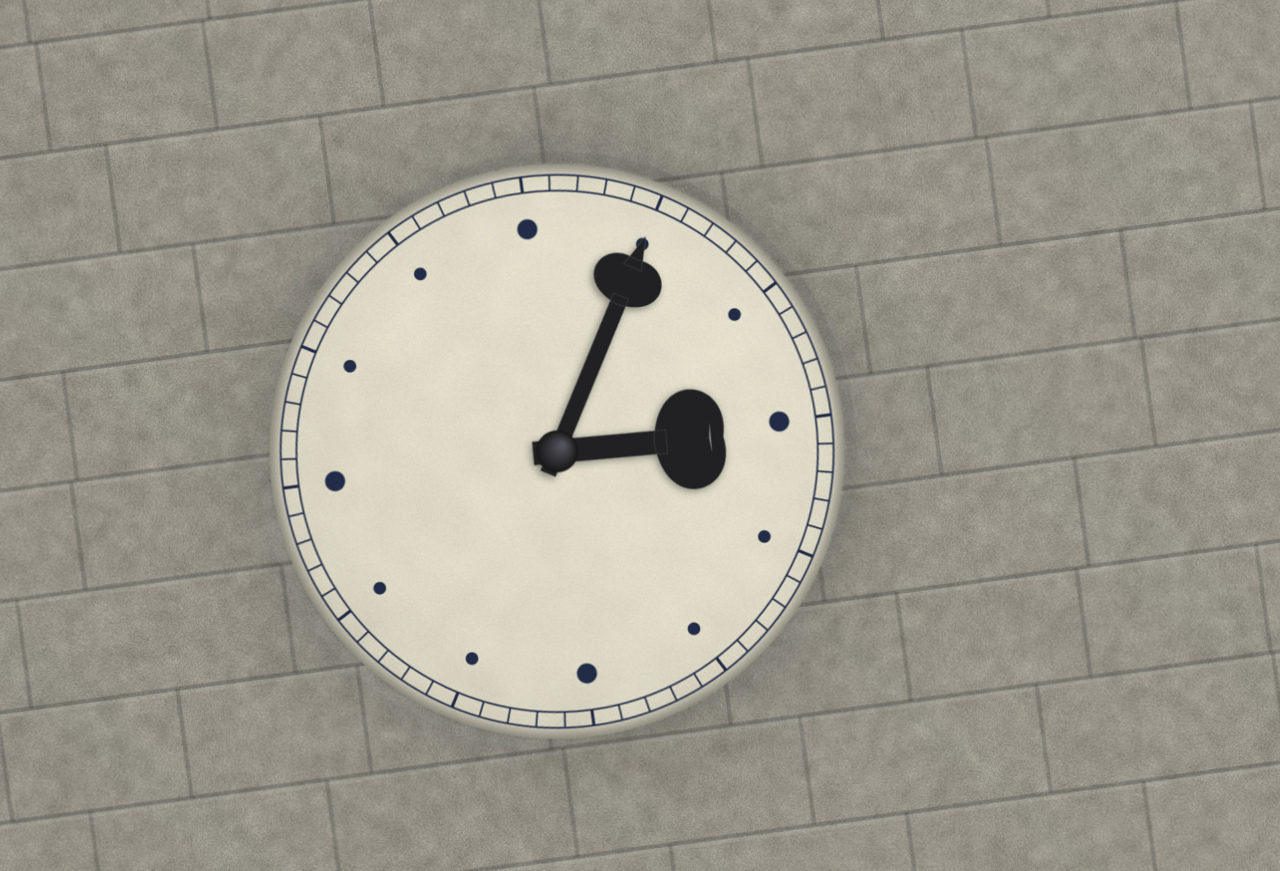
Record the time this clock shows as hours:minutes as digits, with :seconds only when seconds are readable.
3:05
